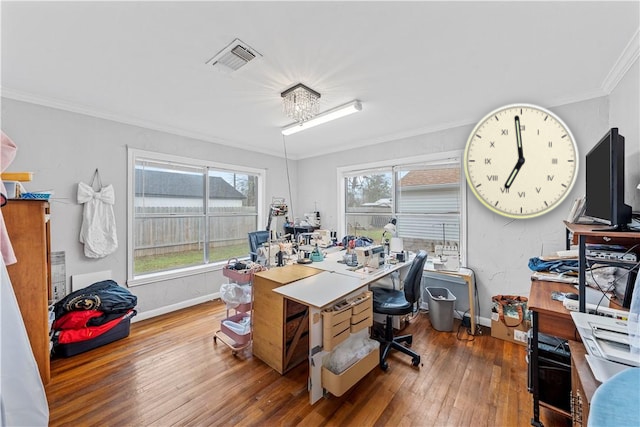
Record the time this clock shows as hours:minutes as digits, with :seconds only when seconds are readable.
6:59
